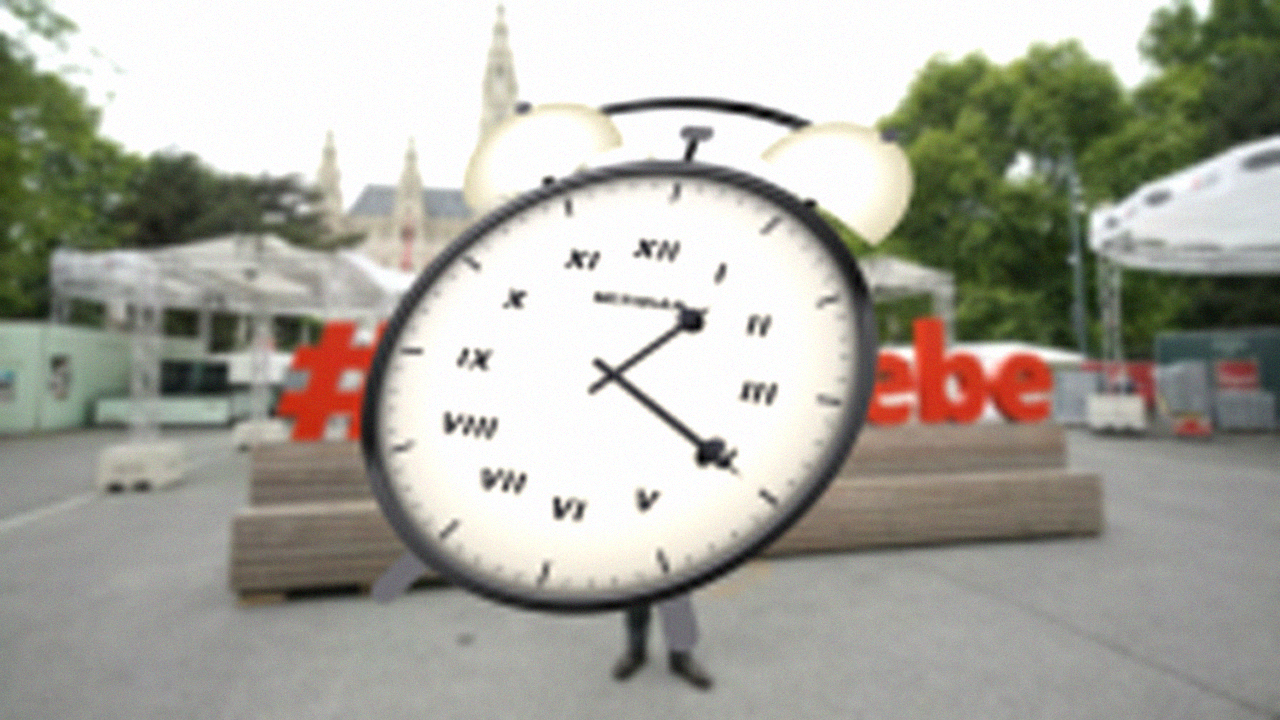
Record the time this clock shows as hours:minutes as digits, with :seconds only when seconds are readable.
1:20
